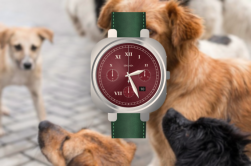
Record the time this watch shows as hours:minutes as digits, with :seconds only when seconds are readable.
2:26
